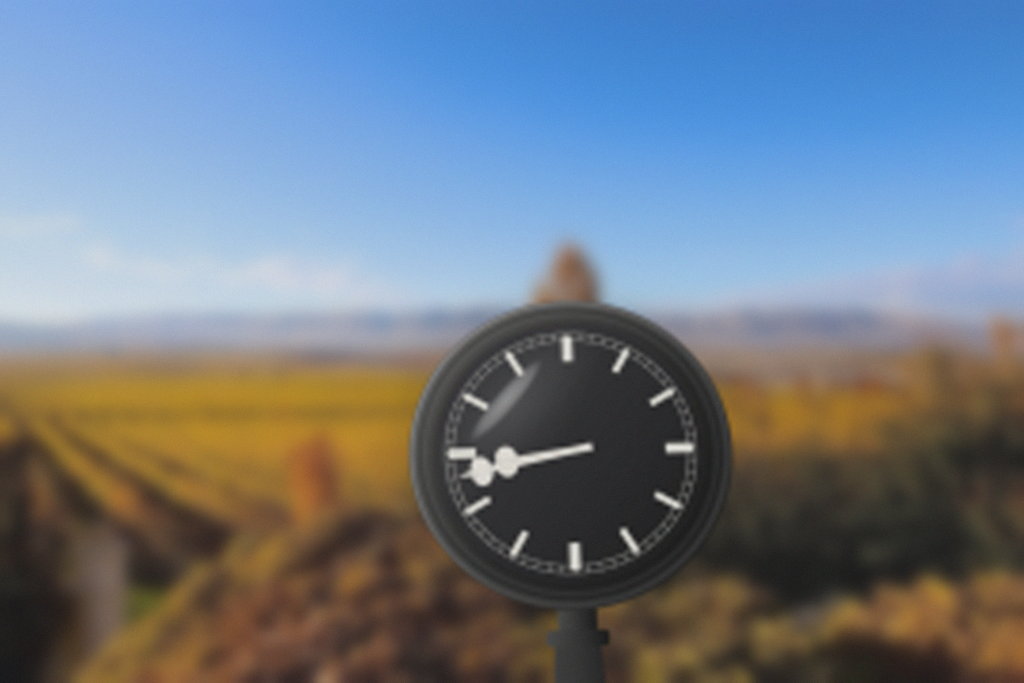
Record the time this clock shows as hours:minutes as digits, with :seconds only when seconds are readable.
8:43
